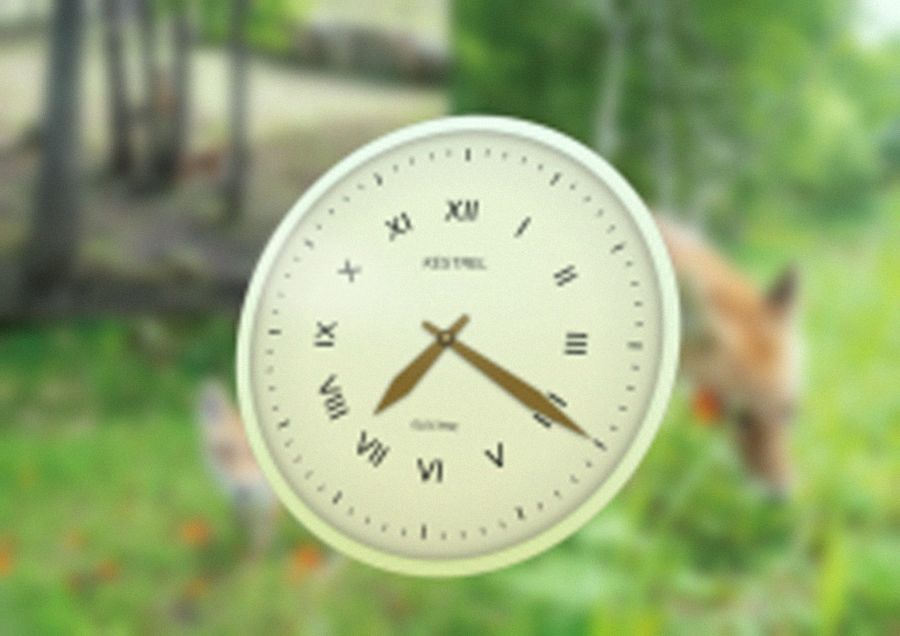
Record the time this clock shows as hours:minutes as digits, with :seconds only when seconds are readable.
7:20
